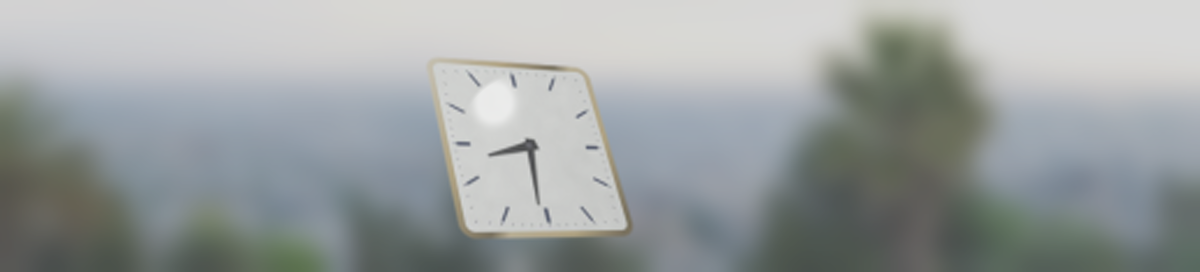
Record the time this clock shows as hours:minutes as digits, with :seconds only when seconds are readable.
8:31
